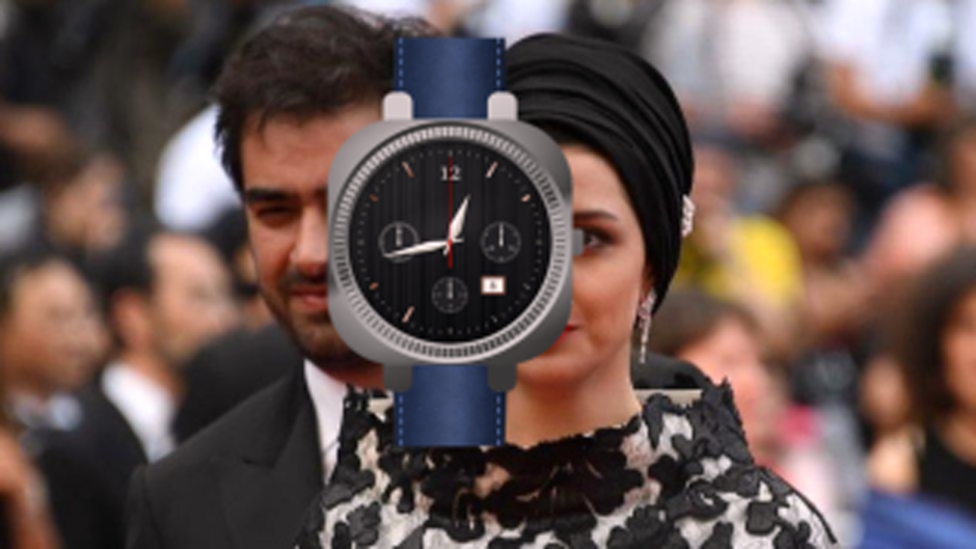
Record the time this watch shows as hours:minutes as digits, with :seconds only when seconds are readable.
12:43
